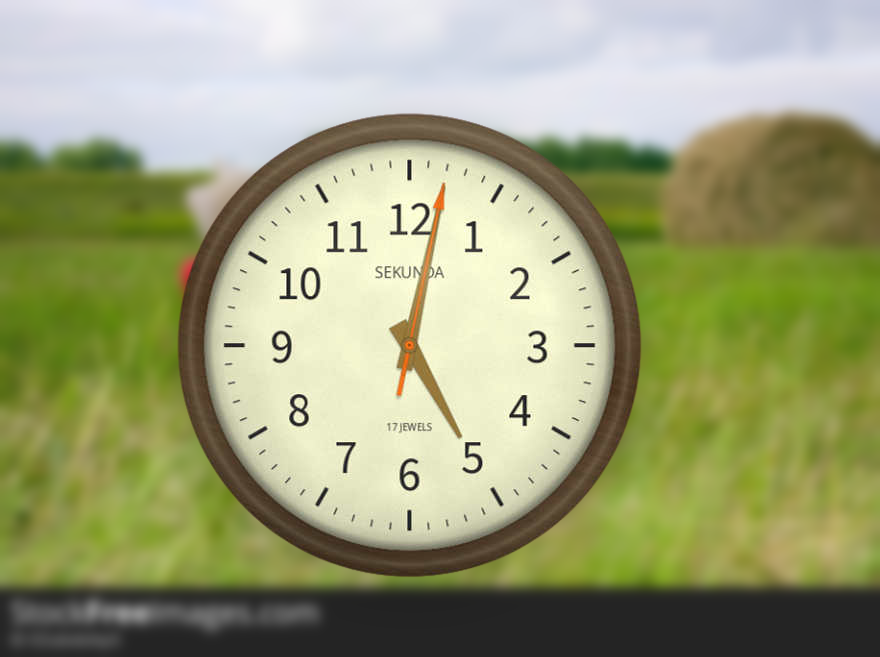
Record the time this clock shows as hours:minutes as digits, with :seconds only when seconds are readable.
5:02:02
